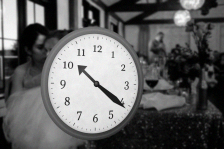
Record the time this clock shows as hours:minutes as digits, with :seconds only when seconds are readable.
10:21
